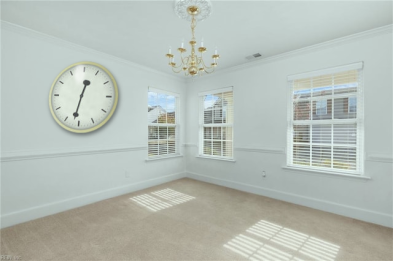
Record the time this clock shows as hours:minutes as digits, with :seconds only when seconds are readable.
12:32
